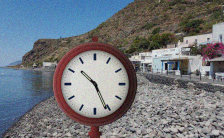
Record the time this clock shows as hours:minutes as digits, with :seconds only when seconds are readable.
10:26
